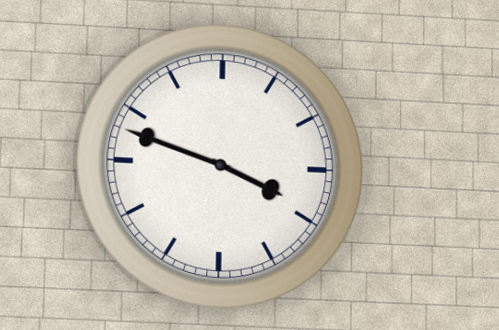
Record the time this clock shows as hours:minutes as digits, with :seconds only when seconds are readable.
3:48
